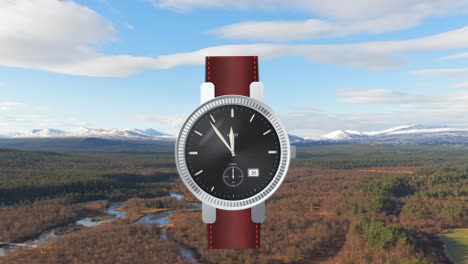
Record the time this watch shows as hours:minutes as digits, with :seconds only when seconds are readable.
11:54
